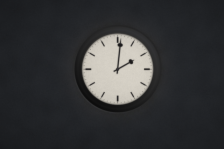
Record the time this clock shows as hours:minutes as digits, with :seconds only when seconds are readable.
2:01
